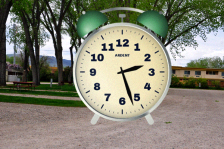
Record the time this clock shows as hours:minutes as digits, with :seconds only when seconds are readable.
2:27
